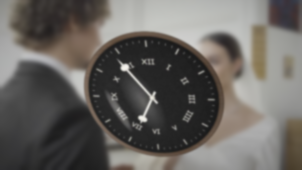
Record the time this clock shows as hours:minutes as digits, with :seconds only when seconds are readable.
6:54
